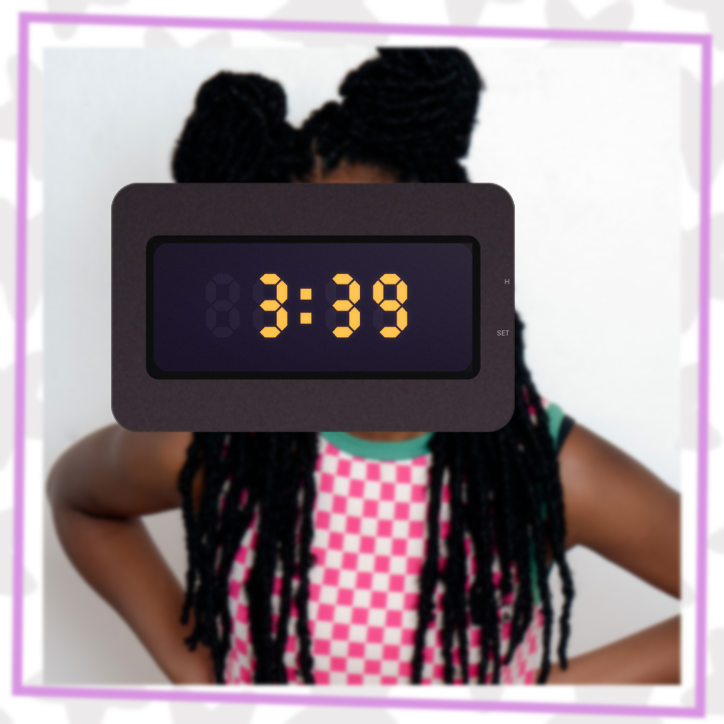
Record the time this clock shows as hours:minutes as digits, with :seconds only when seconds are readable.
3:39
